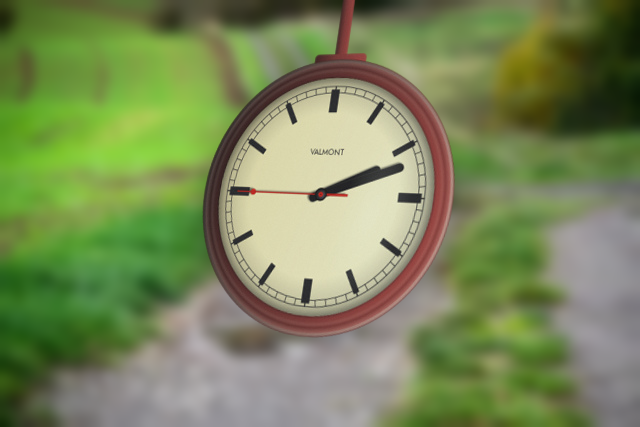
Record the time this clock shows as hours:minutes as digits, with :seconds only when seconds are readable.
2:11:45
